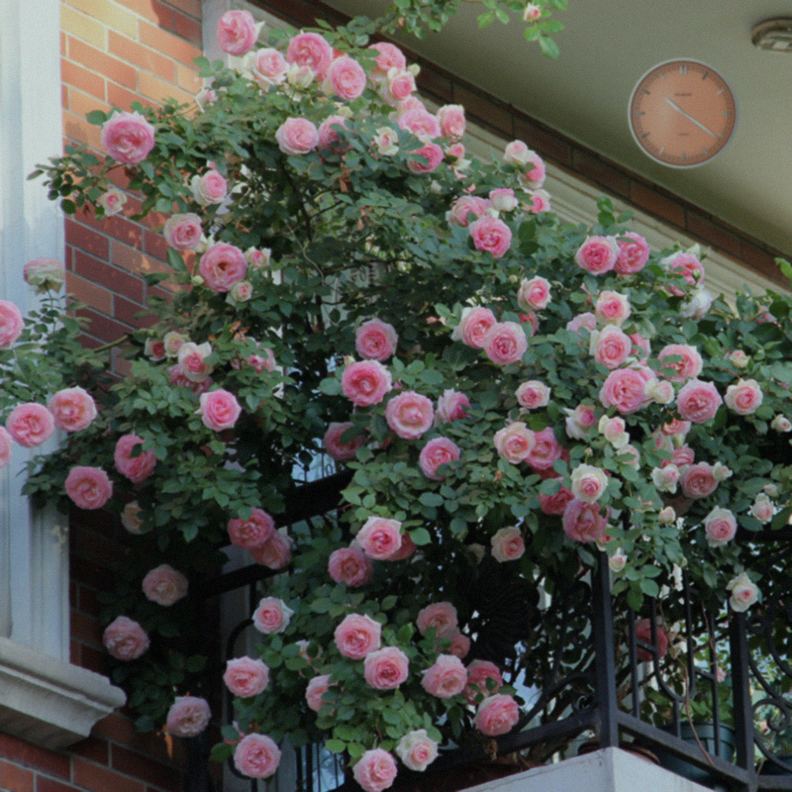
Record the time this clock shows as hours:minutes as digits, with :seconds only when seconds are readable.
10:21
